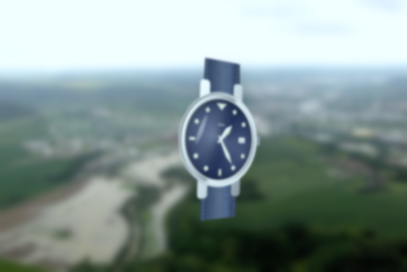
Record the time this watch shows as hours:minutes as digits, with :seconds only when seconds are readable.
1:25
